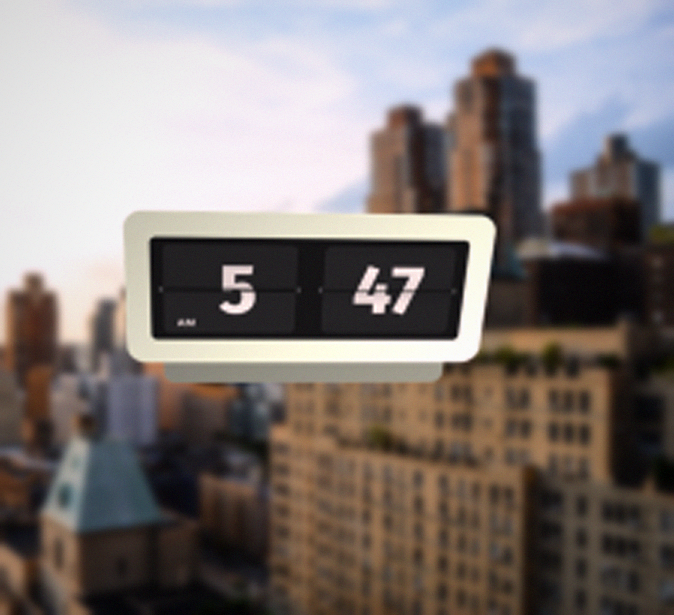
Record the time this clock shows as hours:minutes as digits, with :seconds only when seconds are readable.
5:47
